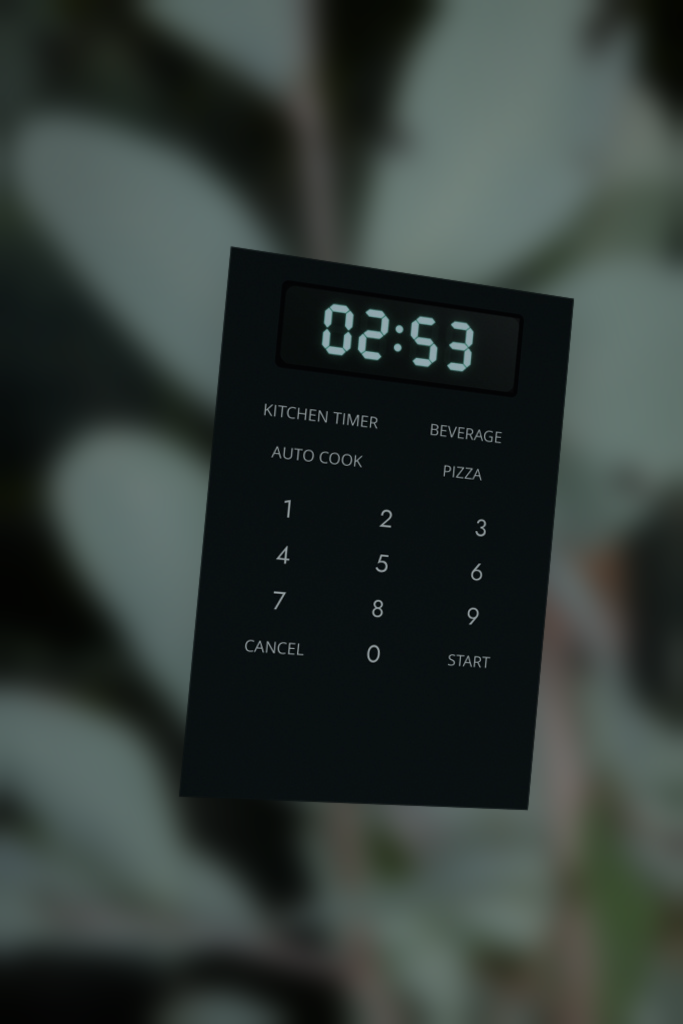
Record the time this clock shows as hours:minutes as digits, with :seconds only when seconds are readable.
2:53
